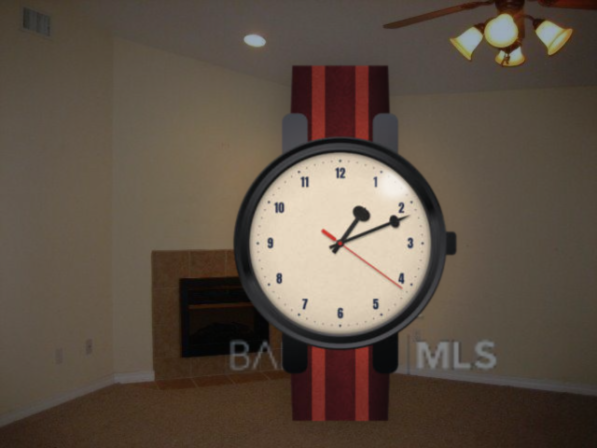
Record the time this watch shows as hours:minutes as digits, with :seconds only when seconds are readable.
1:11:21
